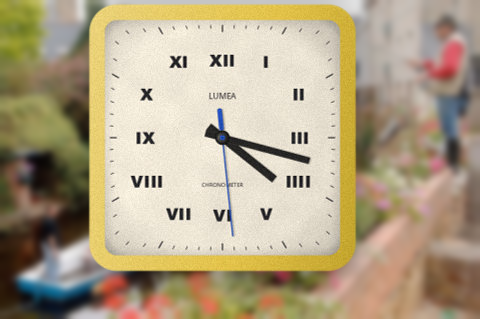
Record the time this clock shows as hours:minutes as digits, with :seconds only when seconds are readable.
4:17:29
